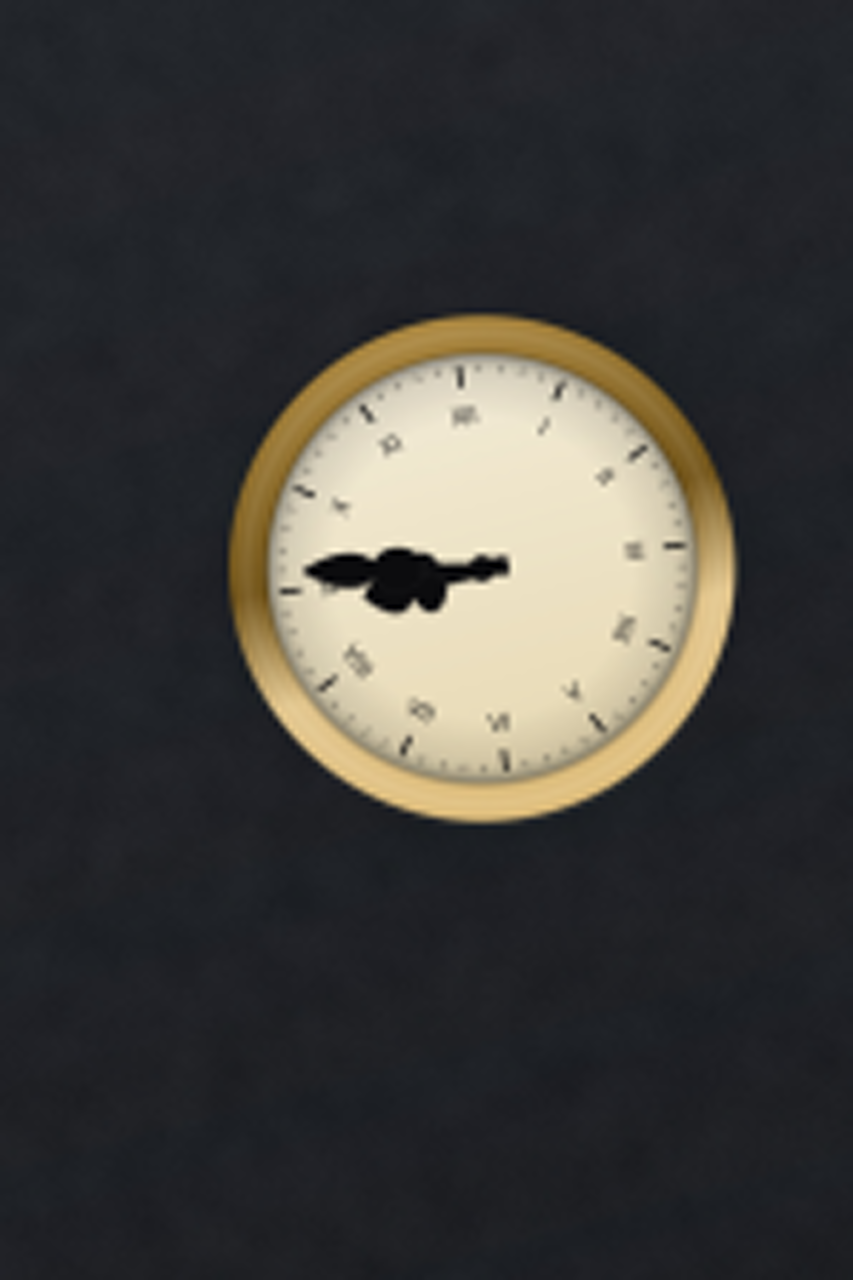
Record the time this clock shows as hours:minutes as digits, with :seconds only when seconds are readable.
8:46
